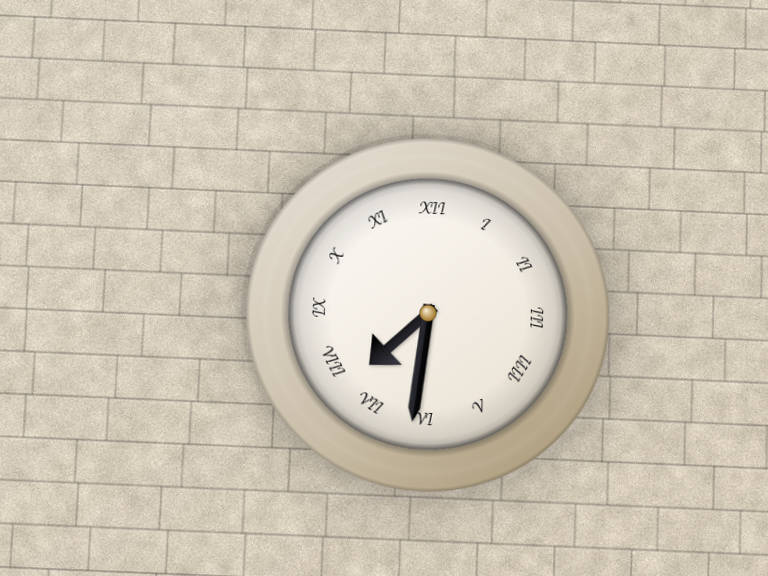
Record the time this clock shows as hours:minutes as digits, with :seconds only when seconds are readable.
7:31
